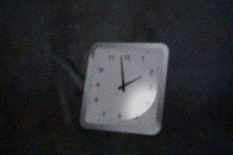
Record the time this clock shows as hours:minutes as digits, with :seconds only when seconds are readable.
1:58
